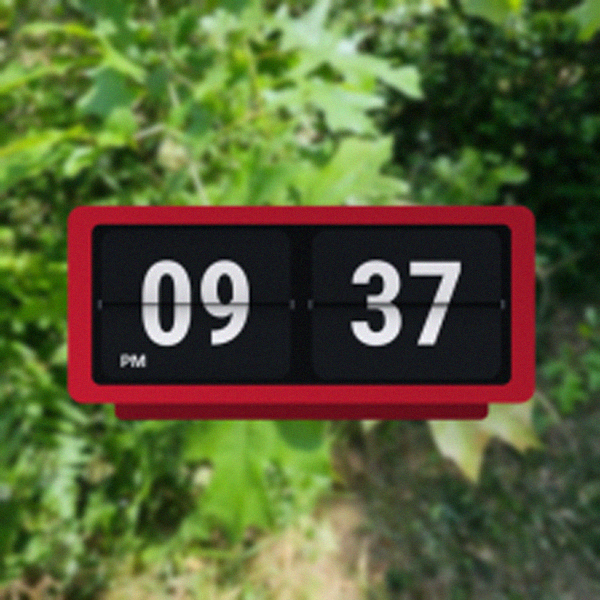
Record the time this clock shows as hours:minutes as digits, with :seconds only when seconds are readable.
9:37
